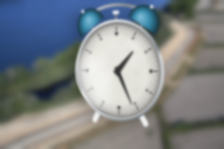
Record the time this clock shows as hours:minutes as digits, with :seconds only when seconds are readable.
1:26
